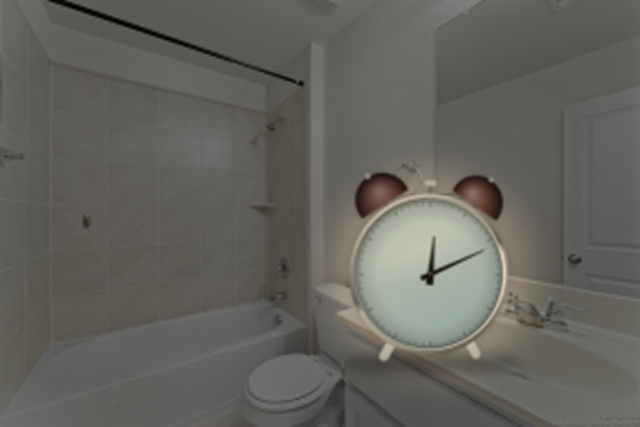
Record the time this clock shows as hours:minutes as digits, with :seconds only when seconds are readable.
12:11
